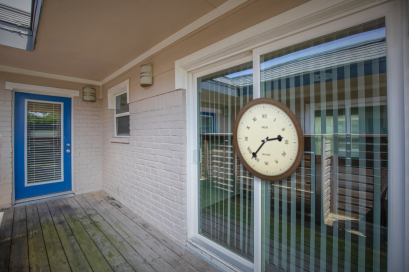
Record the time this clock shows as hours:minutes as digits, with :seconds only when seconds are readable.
2:37
